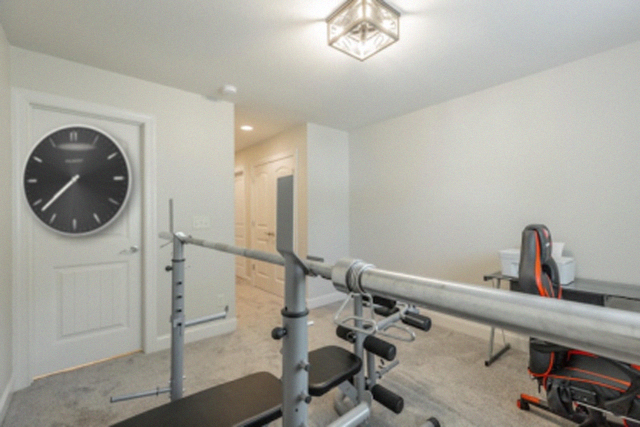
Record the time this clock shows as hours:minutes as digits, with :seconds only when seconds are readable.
7:38
